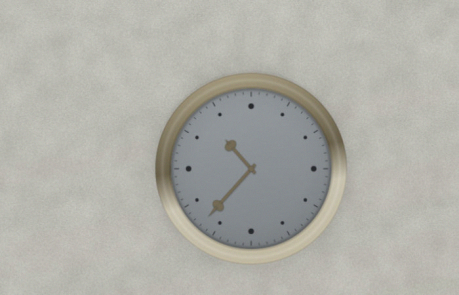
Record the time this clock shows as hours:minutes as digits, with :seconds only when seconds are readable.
10:37
